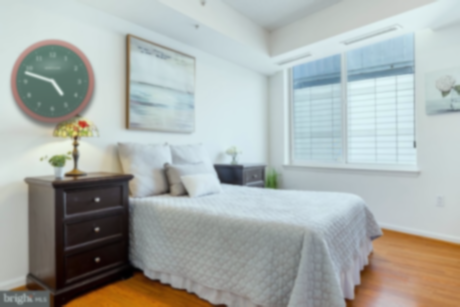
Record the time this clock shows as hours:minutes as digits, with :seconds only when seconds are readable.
4:48
